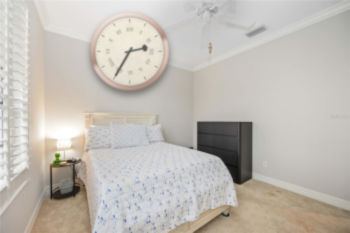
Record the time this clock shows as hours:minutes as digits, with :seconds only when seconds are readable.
2:35
